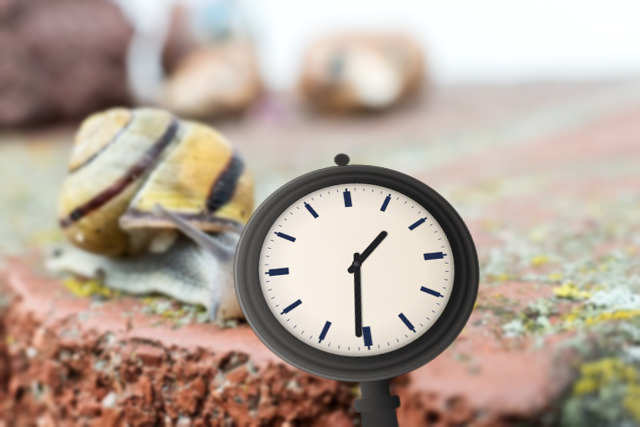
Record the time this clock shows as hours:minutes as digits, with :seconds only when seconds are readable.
1:31
